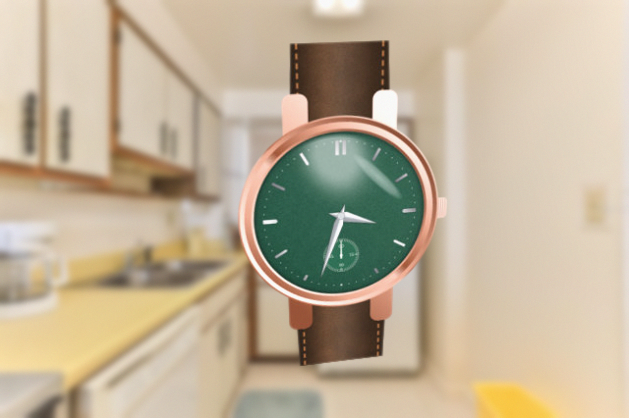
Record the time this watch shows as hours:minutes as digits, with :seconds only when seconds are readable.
3:33
